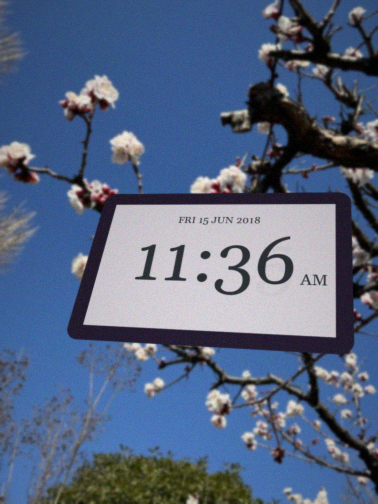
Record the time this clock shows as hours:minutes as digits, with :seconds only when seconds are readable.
11:36
